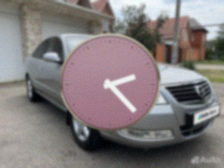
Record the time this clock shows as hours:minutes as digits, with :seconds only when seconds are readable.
2:23
